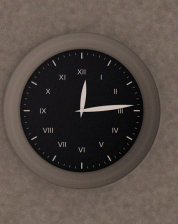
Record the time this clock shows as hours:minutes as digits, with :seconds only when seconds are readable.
12:14
